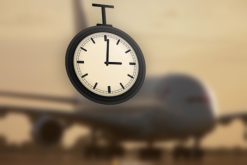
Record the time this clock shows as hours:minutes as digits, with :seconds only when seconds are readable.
3:01
